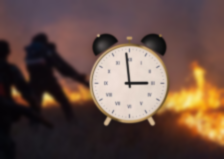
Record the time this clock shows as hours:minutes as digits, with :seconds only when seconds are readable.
2:59
